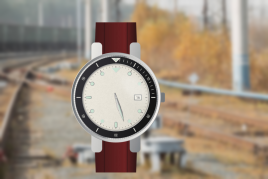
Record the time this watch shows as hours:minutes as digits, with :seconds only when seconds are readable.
5:27
